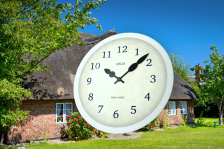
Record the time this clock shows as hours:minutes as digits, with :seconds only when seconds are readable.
10:08
